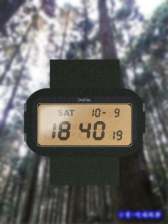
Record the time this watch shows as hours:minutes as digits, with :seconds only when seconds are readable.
18:40:19
